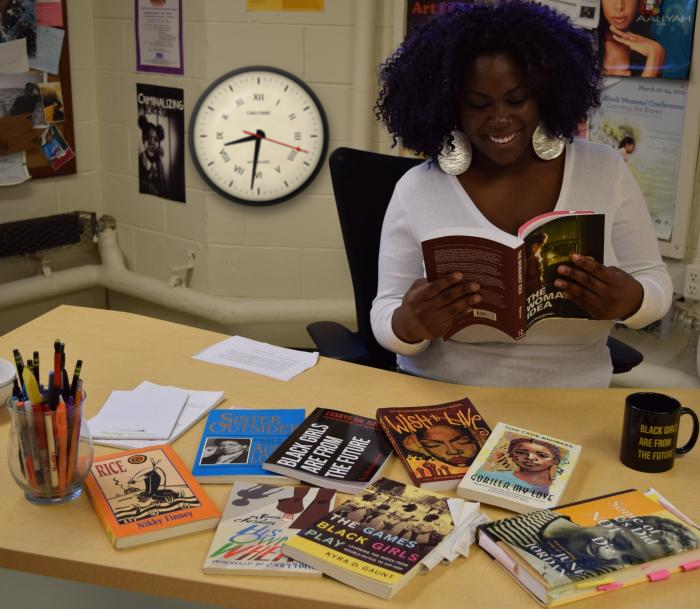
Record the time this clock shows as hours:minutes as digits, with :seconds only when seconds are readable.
8:31:18
